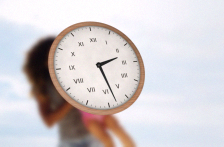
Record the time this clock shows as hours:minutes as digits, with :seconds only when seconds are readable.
2:28
